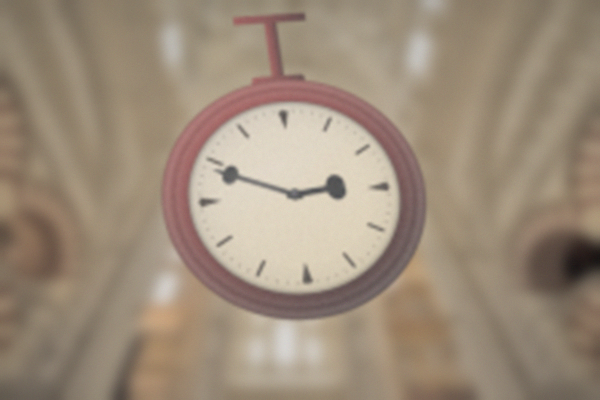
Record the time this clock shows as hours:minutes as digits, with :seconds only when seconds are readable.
2:49
